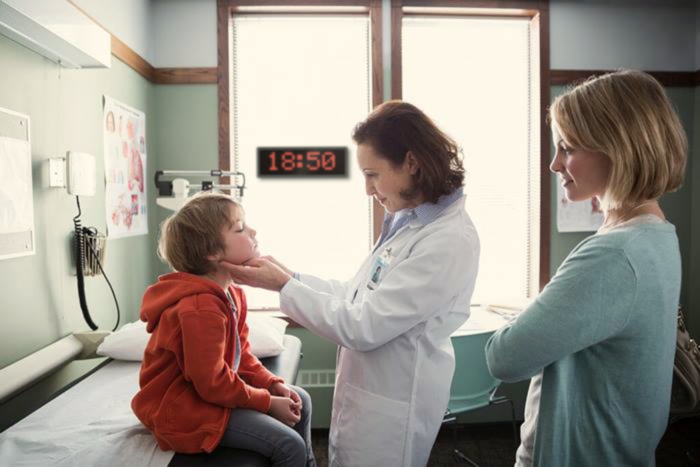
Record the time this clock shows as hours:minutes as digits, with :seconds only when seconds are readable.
18:50
